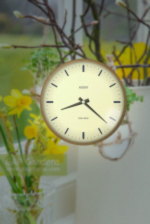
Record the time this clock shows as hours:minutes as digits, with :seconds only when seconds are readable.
8:22
